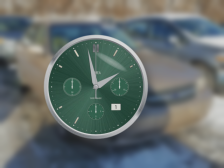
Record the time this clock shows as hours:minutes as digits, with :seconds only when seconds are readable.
1:58
